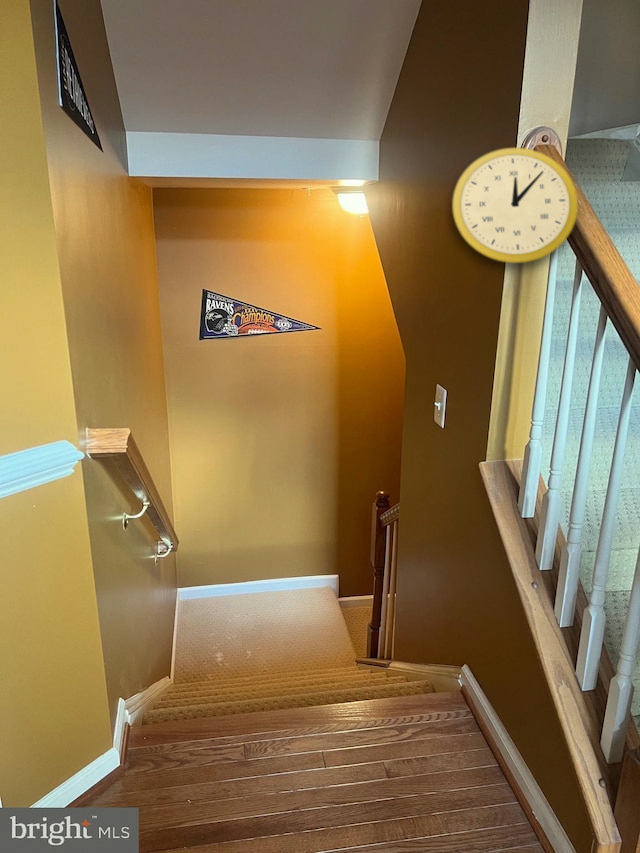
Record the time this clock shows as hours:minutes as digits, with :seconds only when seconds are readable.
12:07
